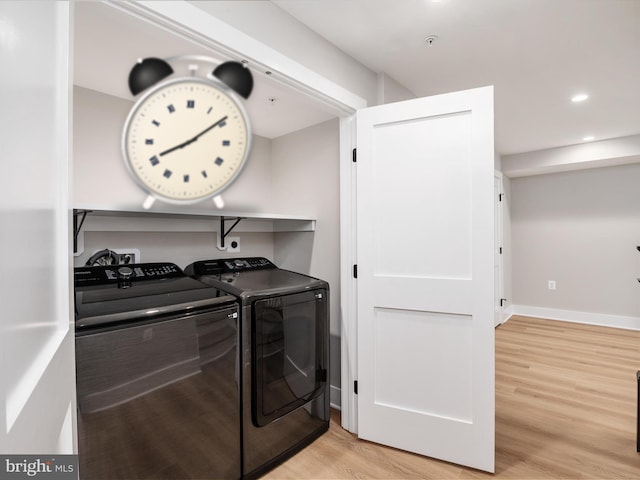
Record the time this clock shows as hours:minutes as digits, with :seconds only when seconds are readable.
8:09
